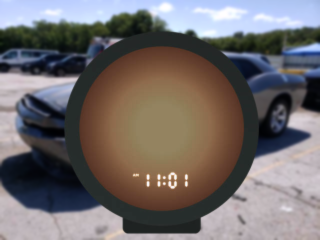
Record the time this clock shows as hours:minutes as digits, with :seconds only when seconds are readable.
11:01
